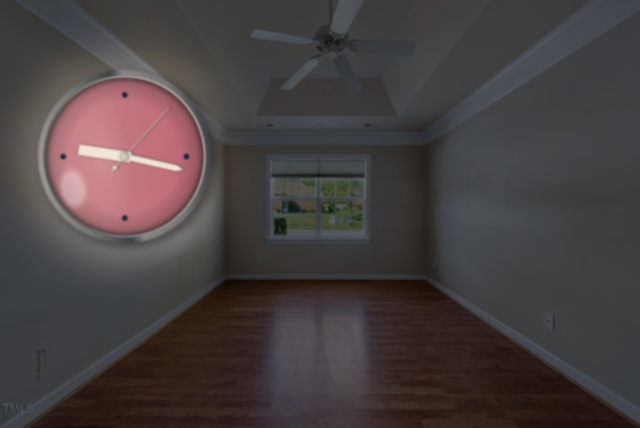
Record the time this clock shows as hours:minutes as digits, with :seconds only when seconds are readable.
9:17:07
